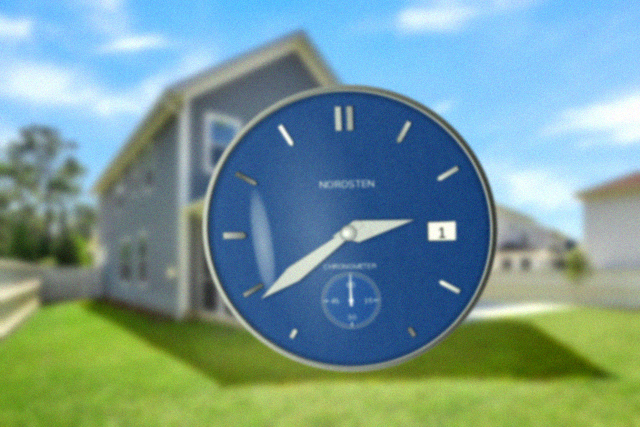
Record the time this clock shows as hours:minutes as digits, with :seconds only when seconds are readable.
2:39
